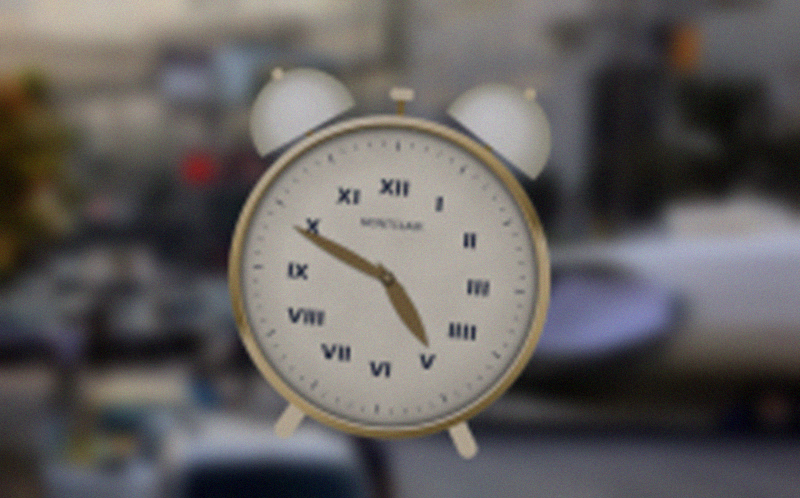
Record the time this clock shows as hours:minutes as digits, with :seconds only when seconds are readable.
4:49
